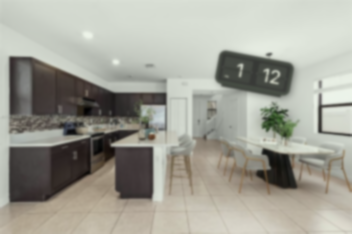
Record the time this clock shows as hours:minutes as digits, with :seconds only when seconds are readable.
1:12
